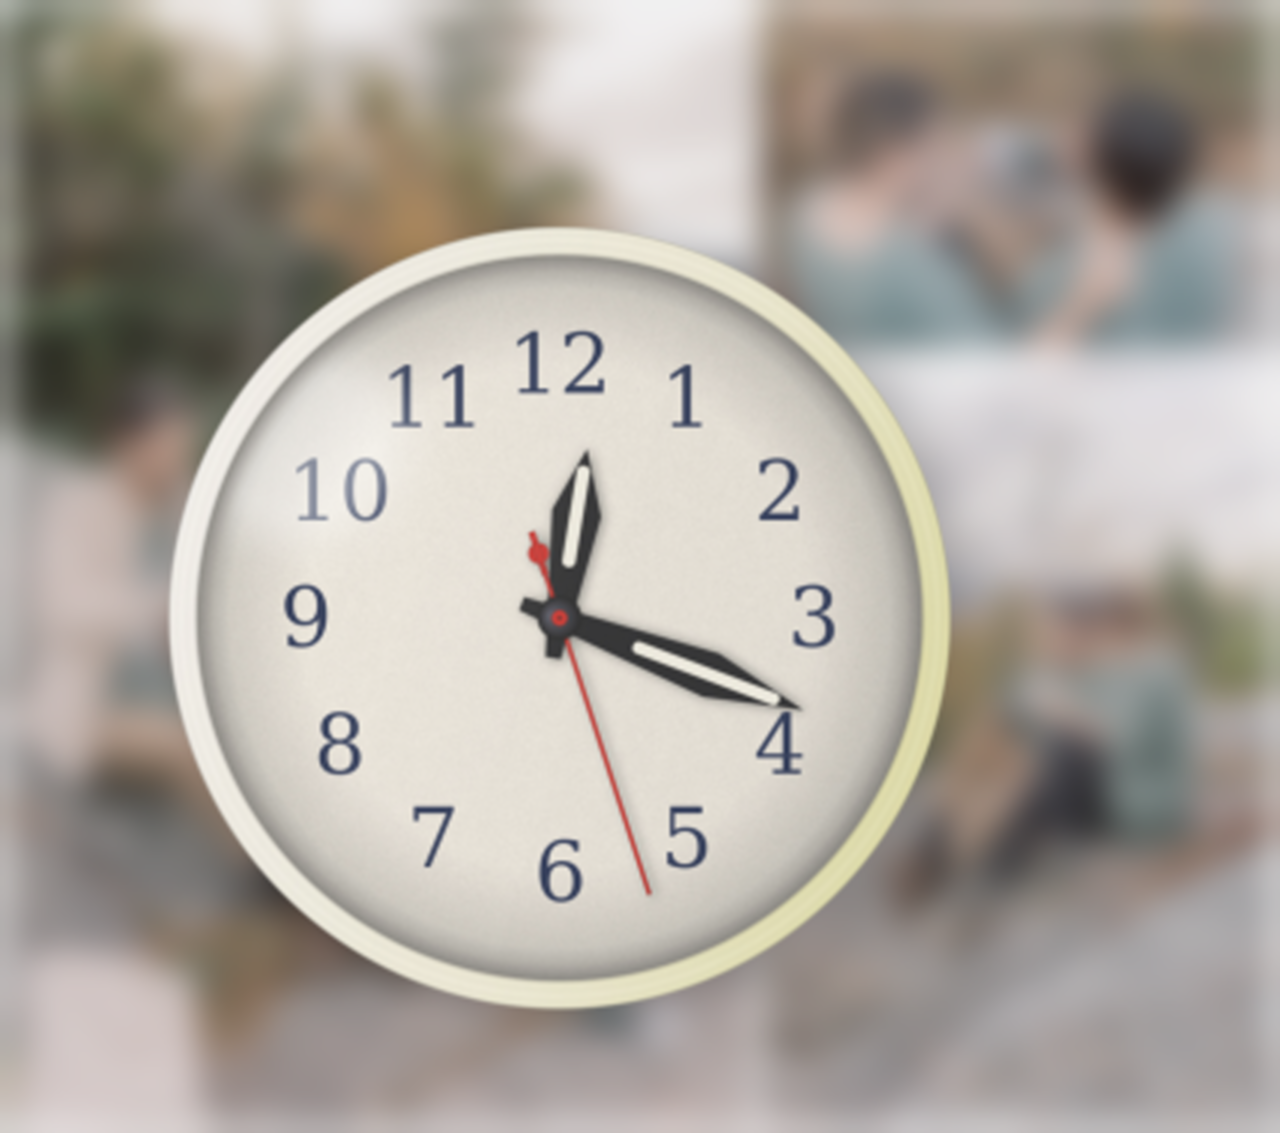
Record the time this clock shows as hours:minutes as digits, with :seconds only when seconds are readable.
12:18:27
